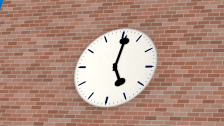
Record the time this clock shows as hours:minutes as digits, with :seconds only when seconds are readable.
5:01
